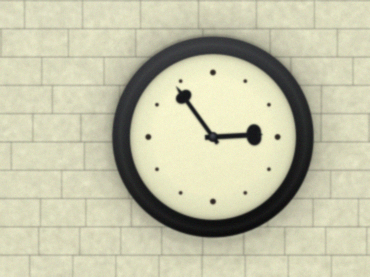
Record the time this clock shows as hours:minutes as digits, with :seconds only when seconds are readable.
2:54
